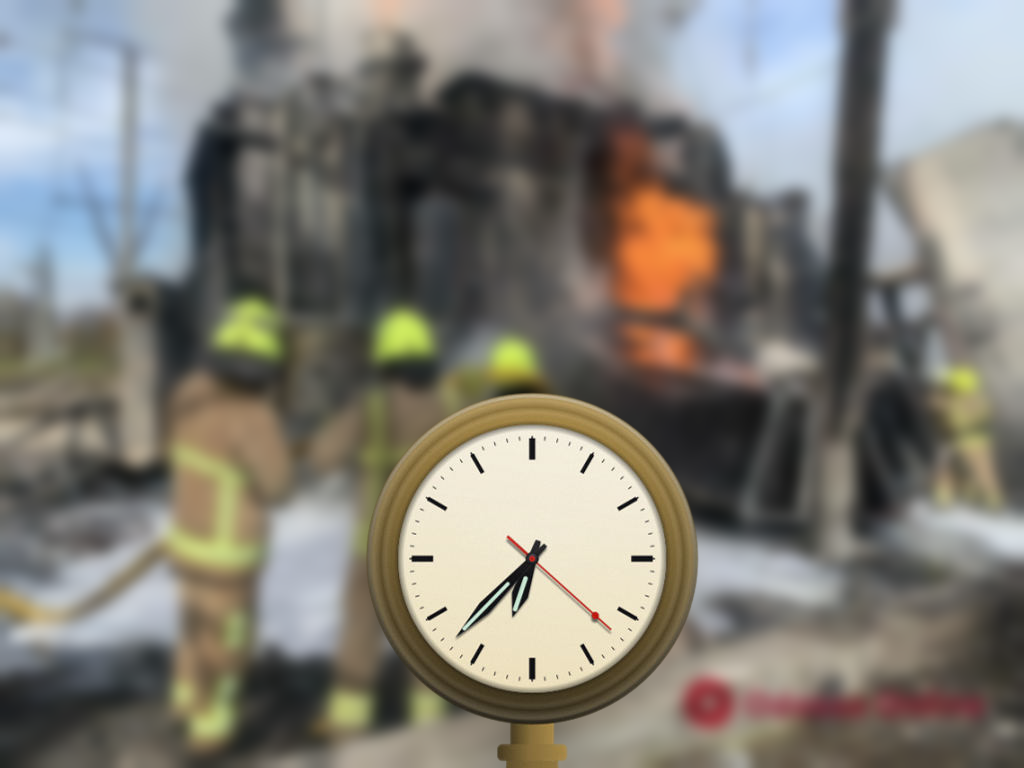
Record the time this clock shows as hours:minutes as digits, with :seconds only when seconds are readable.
6:37:22
